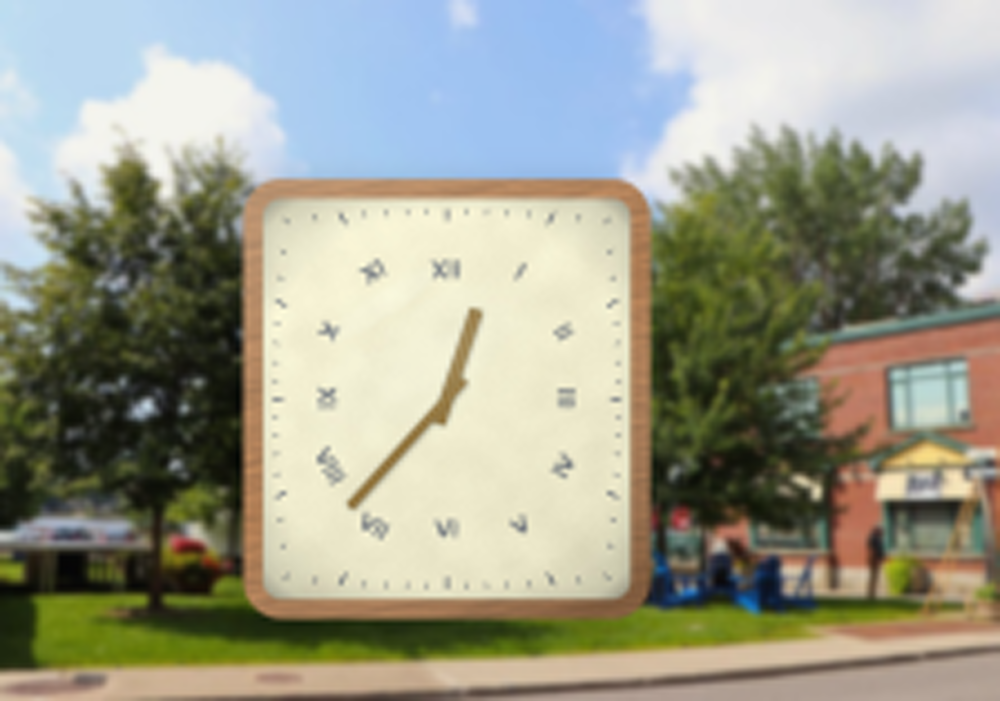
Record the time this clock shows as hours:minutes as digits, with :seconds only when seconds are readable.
12:37
